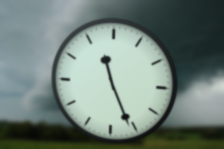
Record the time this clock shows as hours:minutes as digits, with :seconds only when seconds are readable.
11:26
